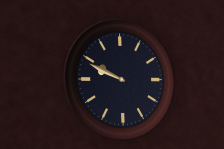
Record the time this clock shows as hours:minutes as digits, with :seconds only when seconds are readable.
9:49
